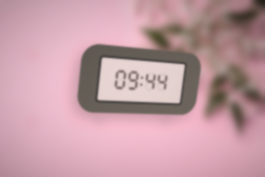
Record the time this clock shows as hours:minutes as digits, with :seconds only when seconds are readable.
9:44
